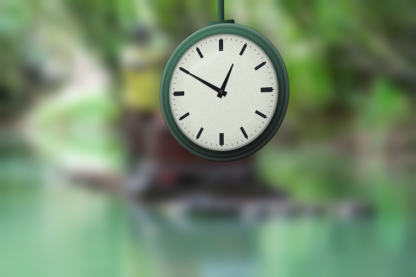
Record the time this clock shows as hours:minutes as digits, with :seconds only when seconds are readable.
12:50
